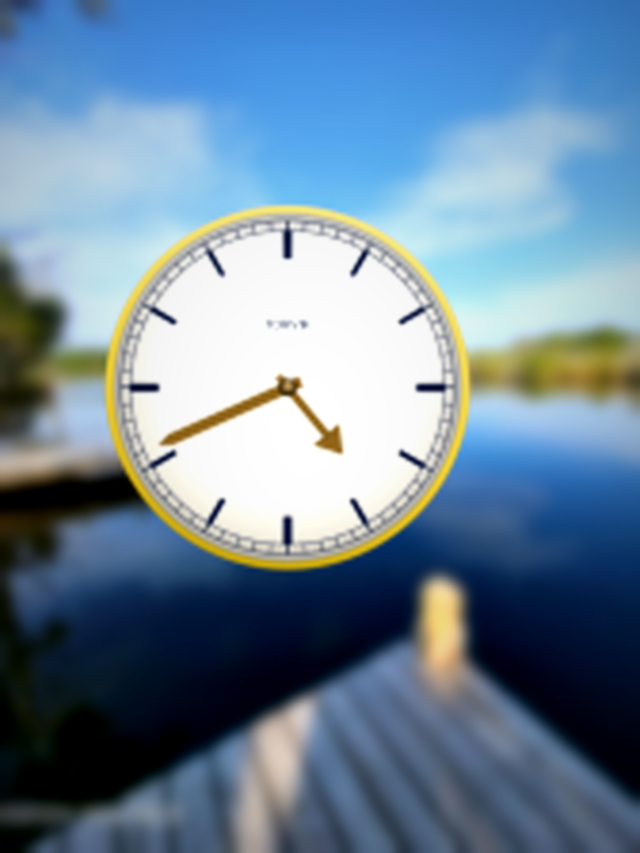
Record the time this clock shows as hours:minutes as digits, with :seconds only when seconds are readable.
4:41
